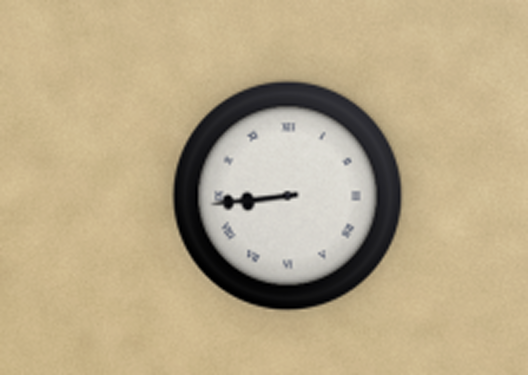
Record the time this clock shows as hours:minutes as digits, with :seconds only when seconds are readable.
8:44
